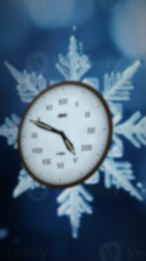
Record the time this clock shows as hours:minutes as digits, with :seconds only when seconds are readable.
4:49
